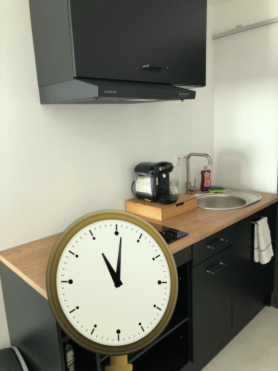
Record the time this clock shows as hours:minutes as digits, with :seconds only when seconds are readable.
11:01
